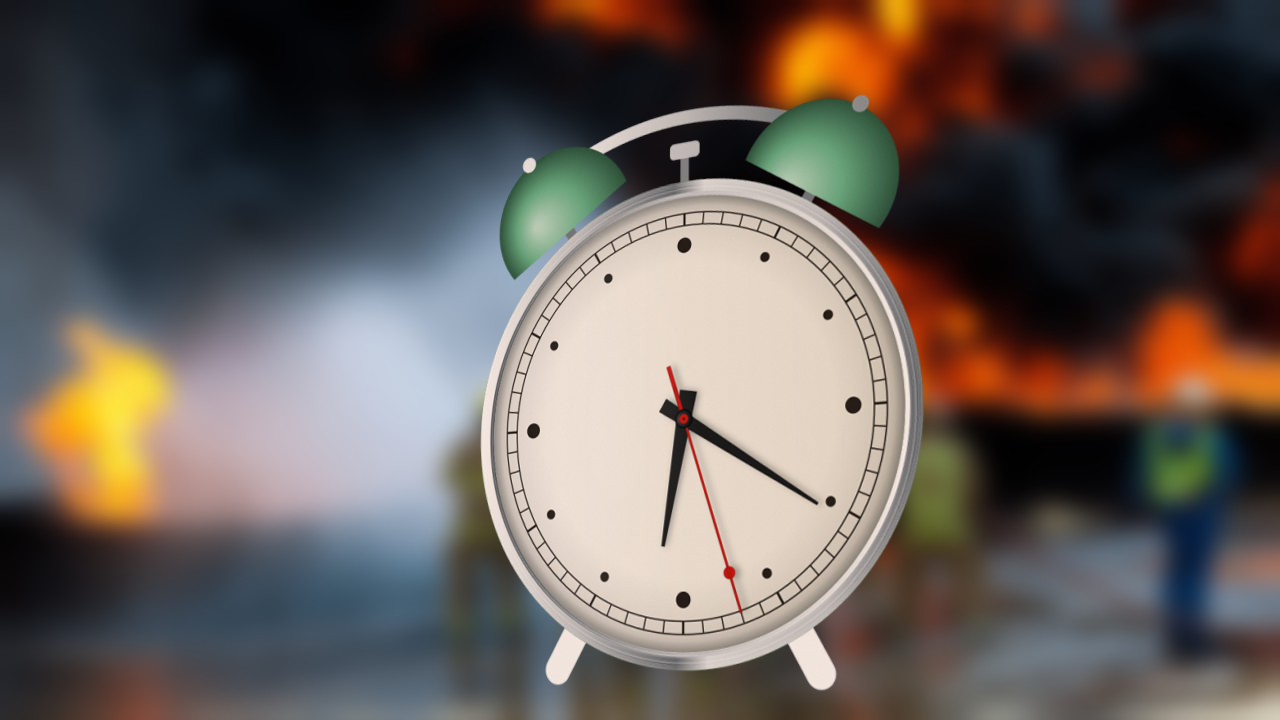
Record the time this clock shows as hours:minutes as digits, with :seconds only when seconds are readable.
6:20:27
